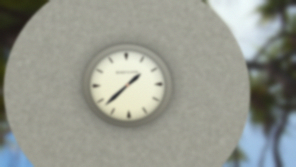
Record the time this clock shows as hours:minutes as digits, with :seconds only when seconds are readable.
1:38
